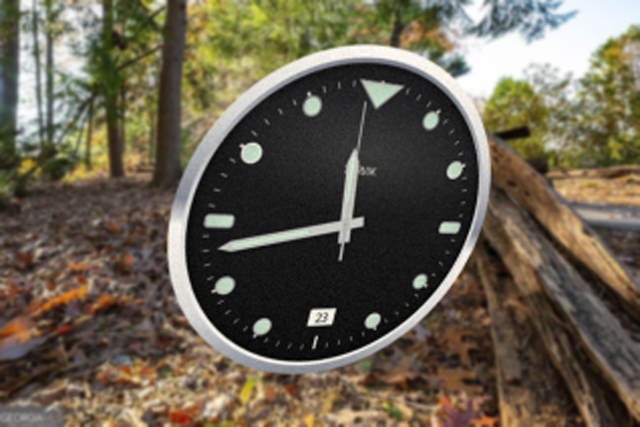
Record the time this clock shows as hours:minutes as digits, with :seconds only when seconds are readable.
11:42:59
